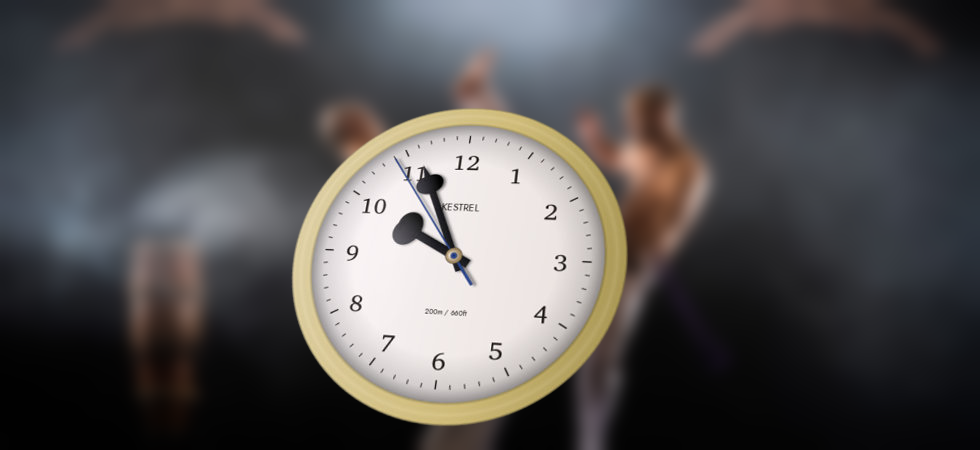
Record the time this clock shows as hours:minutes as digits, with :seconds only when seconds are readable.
9:55:54
